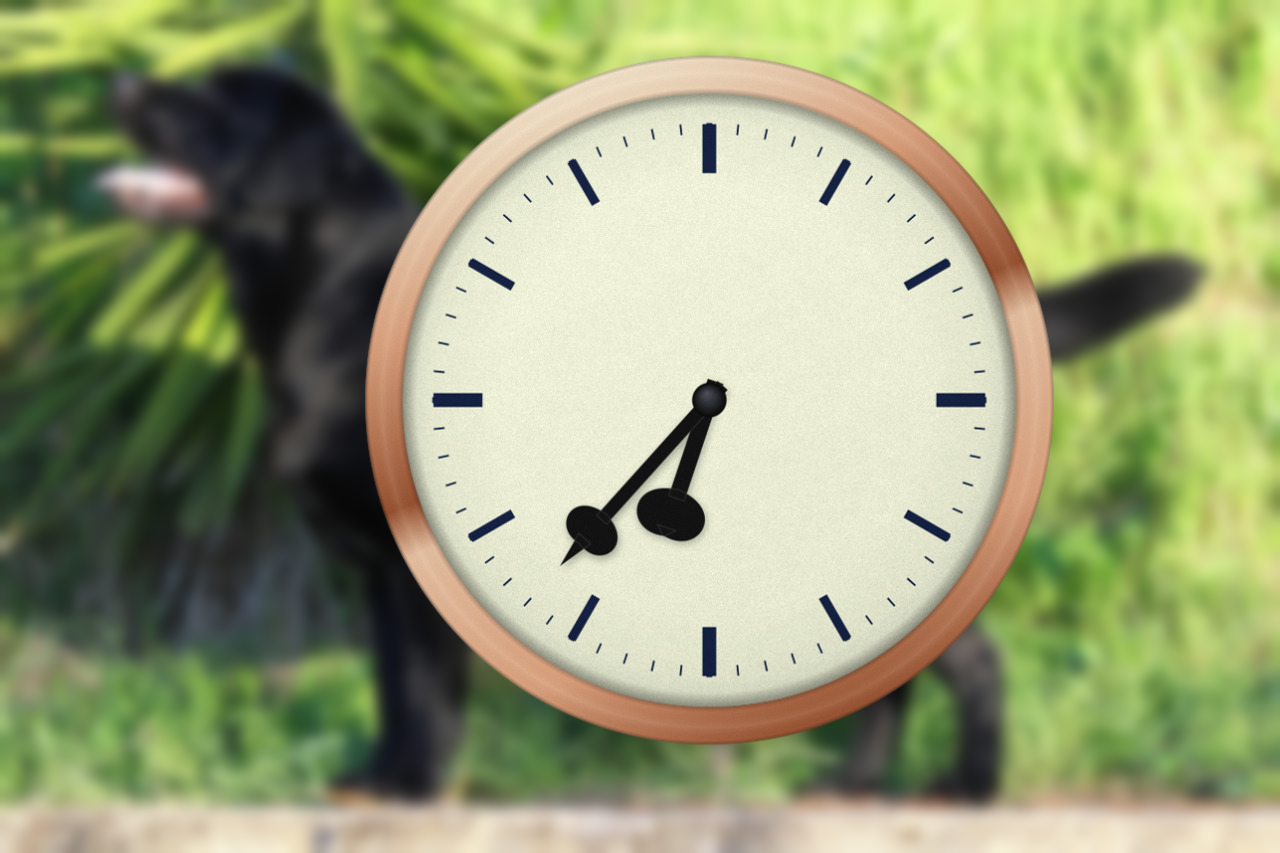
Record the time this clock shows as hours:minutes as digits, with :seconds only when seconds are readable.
6:37
